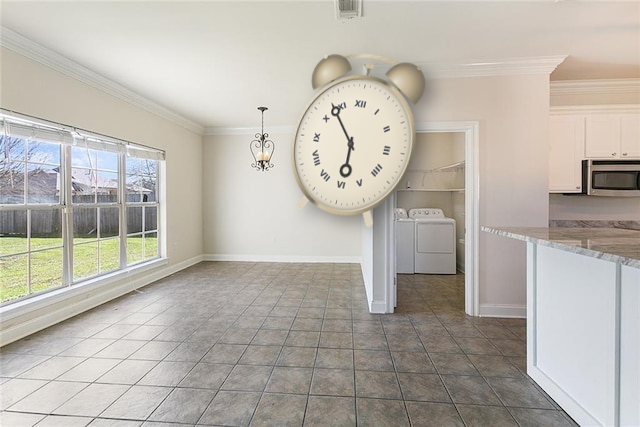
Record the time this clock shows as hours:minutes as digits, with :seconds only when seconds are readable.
5:53
